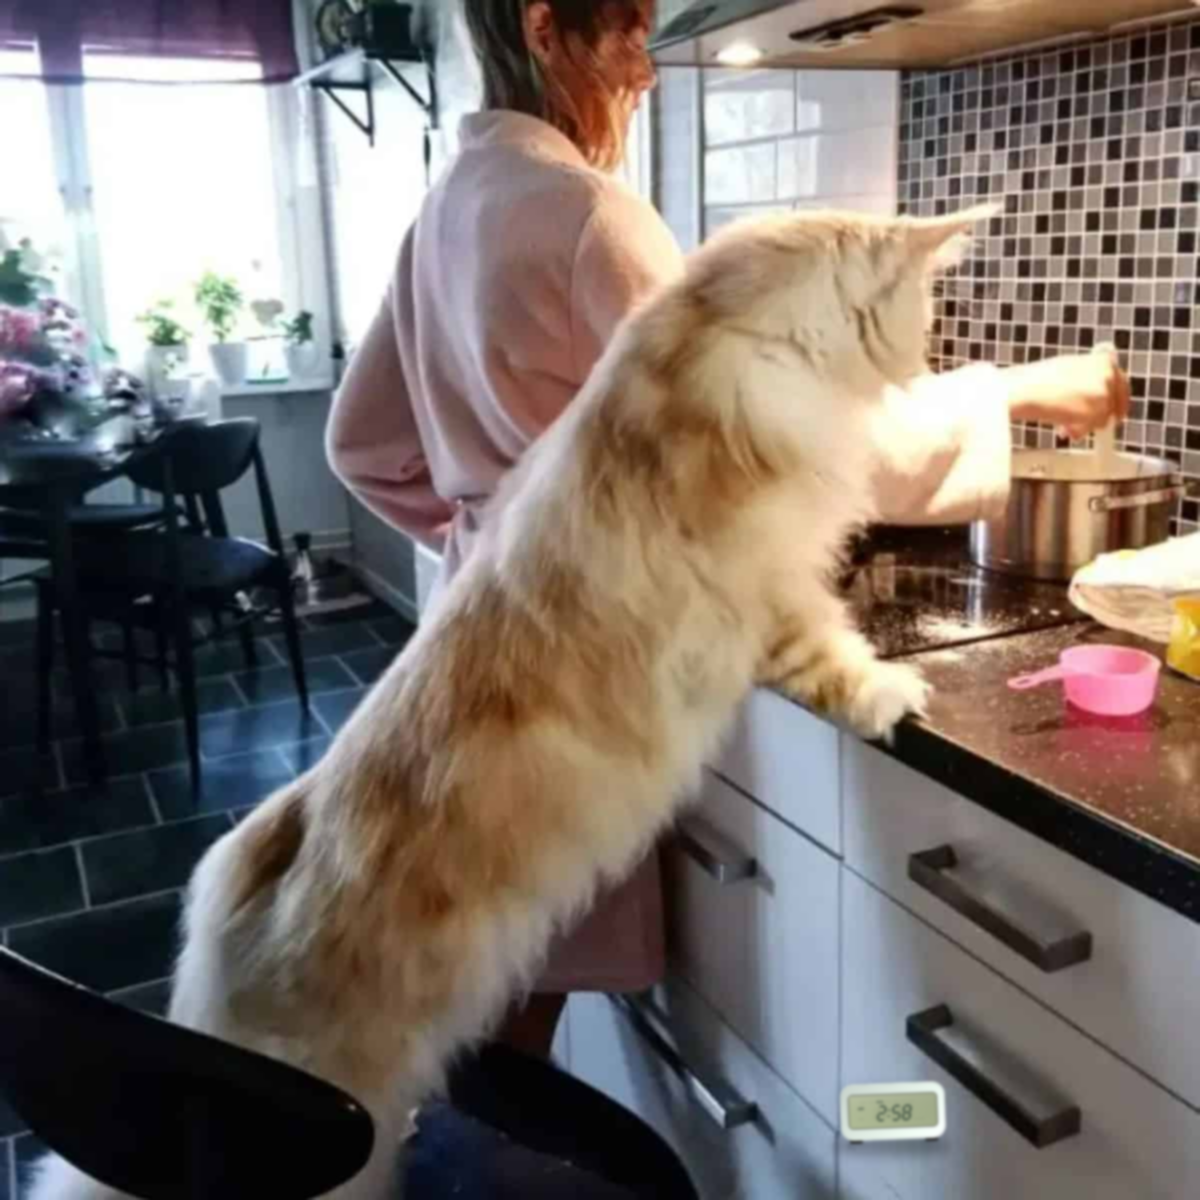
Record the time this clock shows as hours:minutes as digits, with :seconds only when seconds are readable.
2:58
